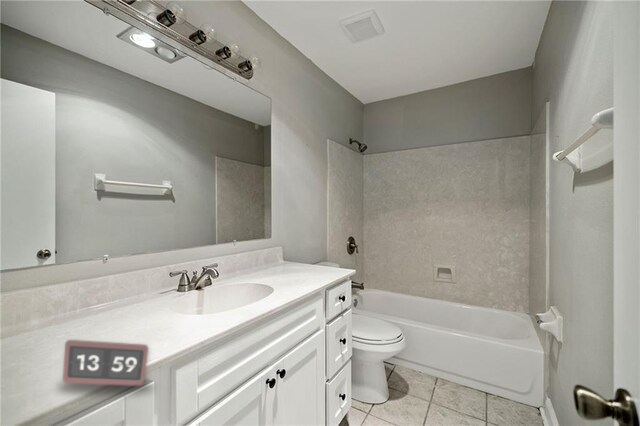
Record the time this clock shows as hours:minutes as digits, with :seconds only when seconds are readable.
13:59
